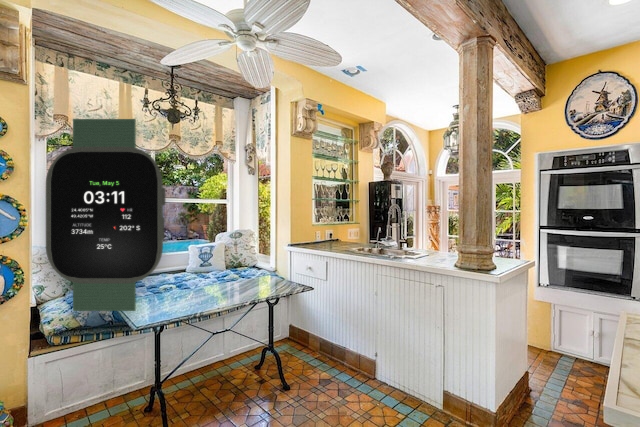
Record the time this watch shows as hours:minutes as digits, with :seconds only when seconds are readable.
3:11
